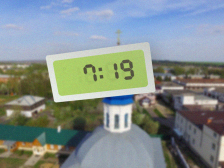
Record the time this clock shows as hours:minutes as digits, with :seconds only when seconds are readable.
7:19
